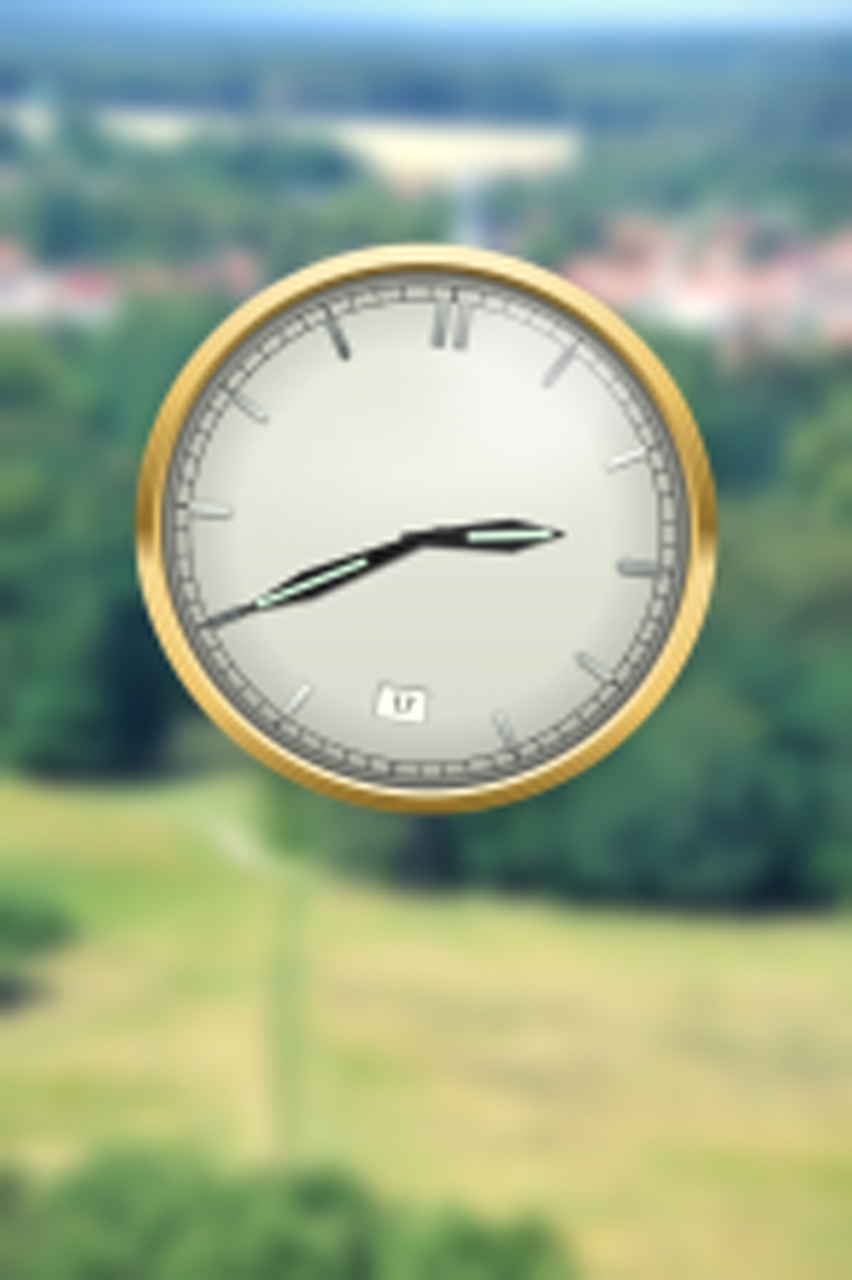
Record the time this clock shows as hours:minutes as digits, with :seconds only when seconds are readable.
2:40
